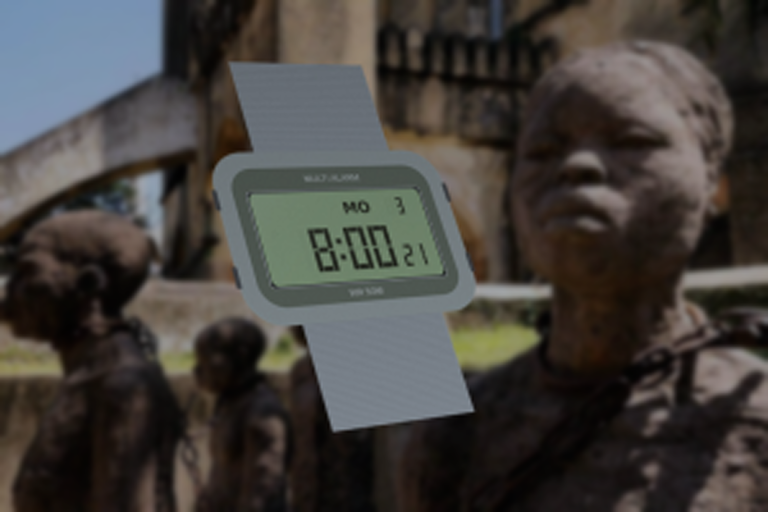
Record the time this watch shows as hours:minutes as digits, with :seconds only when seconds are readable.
8:00:21
